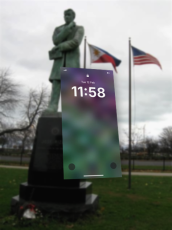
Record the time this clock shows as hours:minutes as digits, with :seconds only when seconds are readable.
11:58
